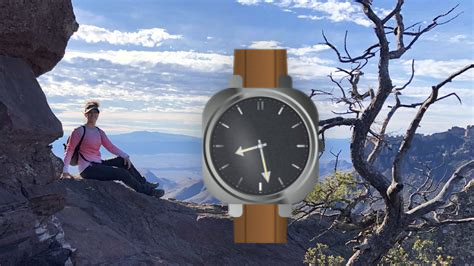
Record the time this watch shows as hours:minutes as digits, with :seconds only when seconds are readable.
8:28
